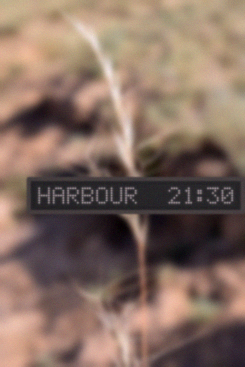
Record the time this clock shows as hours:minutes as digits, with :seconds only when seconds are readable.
21:30
